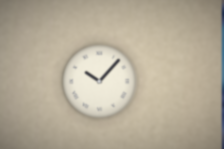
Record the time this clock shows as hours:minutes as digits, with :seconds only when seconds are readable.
10:07
